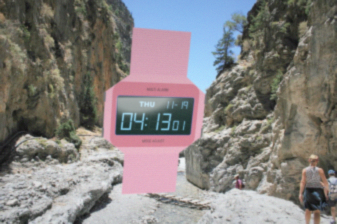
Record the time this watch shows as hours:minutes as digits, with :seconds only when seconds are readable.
4:13:01
